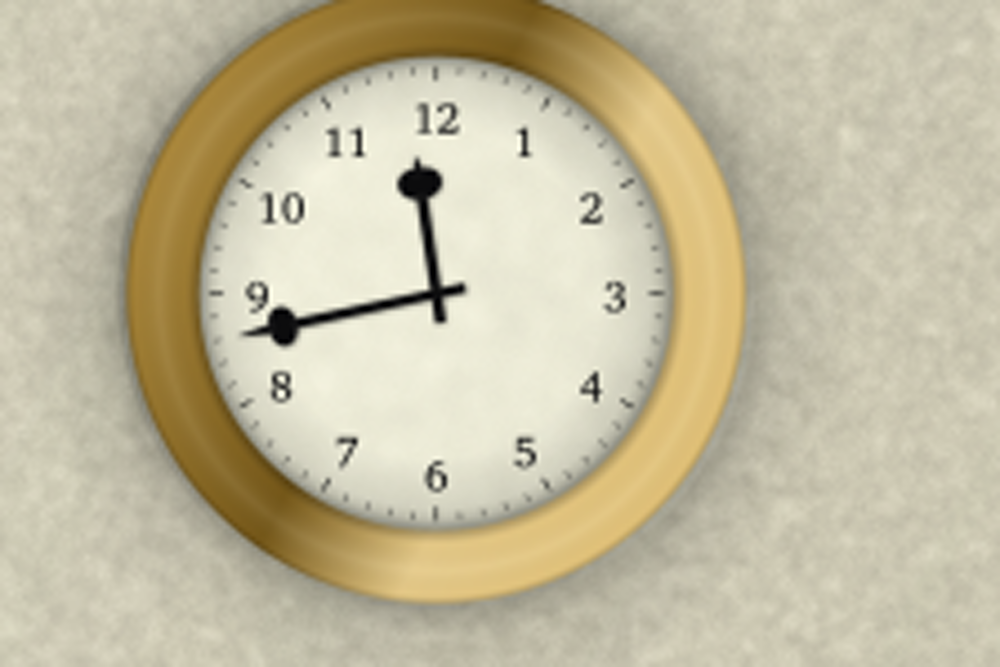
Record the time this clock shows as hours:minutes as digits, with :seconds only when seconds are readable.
11:43
